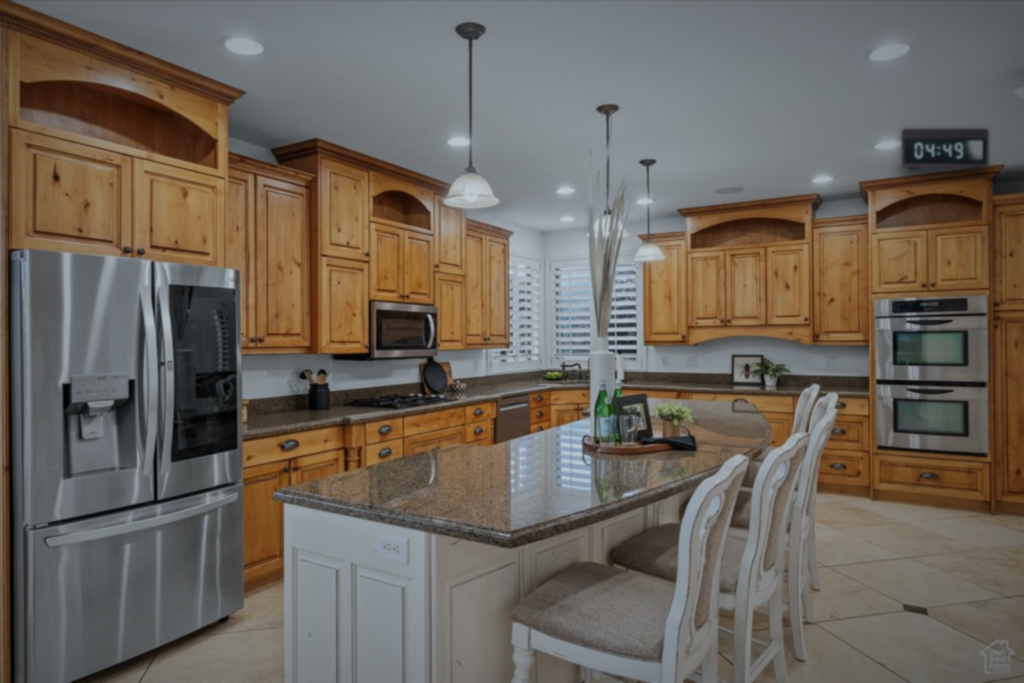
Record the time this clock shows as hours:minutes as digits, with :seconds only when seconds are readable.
4:49
